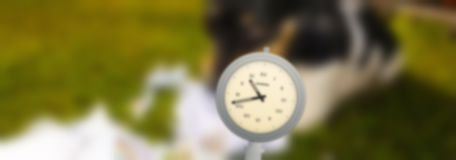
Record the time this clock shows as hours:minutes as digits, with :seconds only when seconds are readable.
10:42
